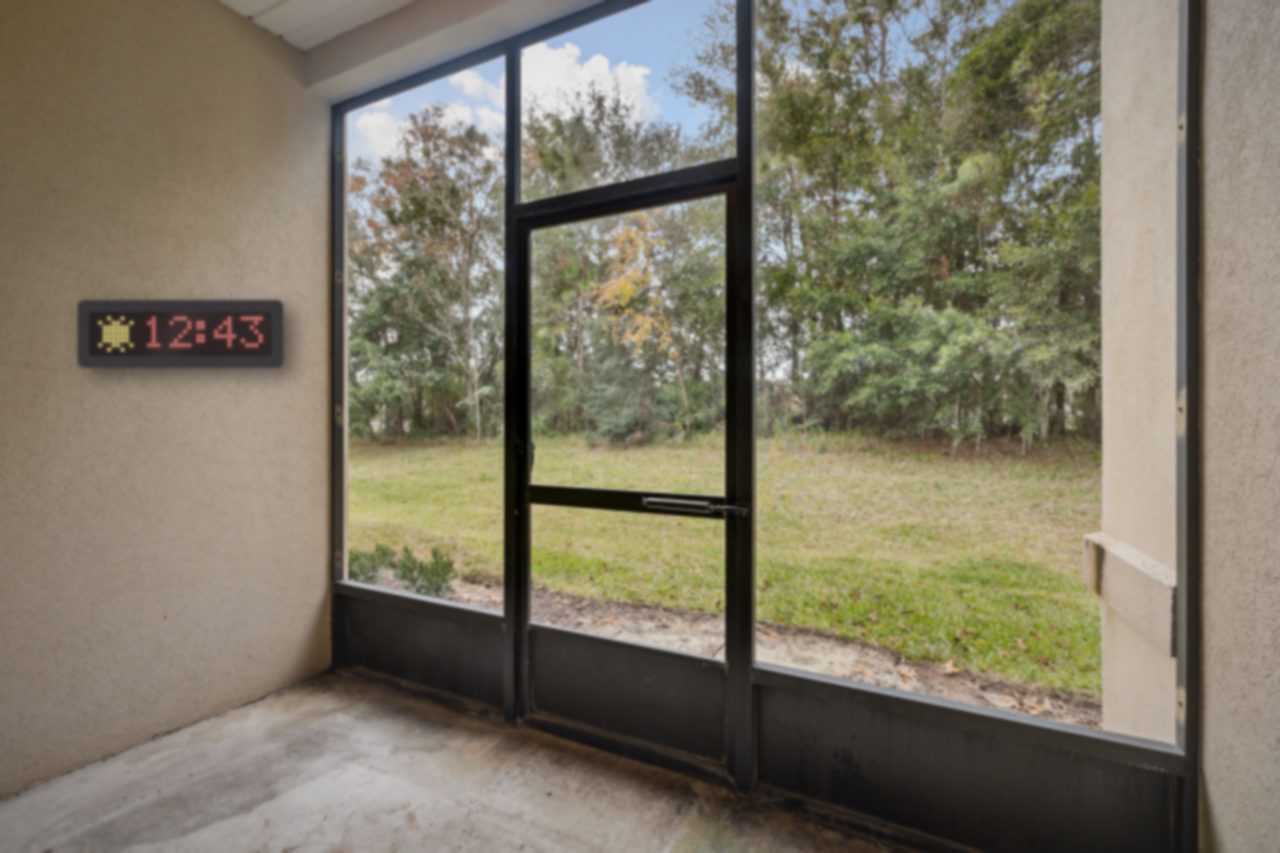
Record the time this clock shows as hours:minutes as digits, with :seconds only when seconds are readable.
12:43
